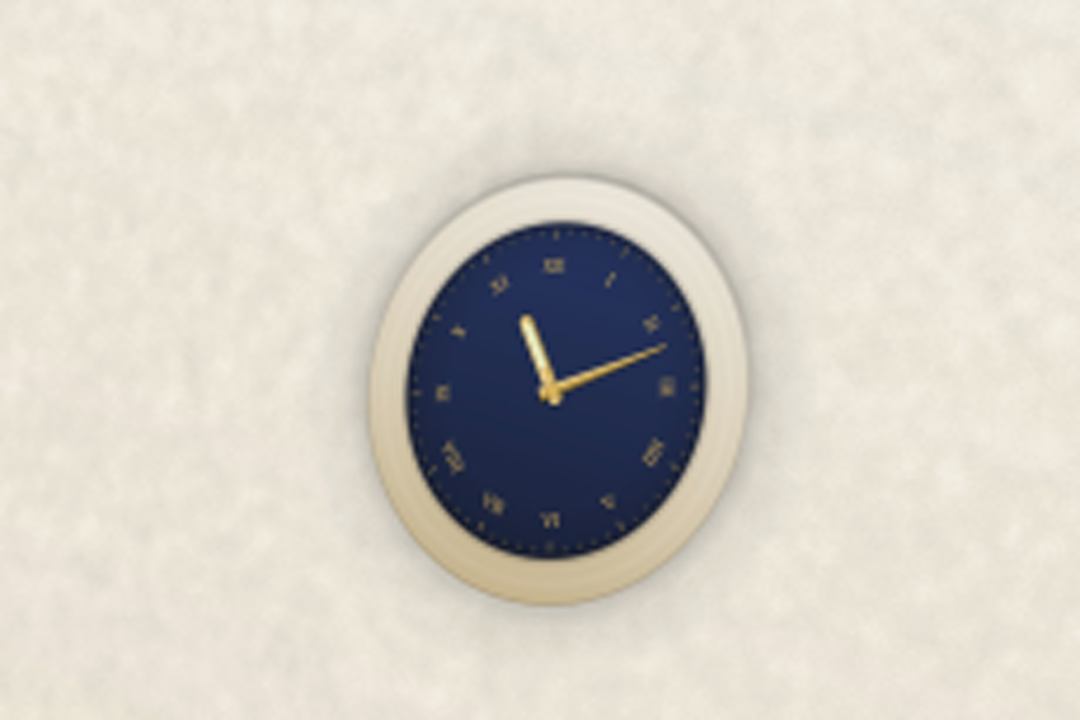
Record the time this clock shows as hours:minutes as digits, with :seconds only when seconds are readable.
11:12
